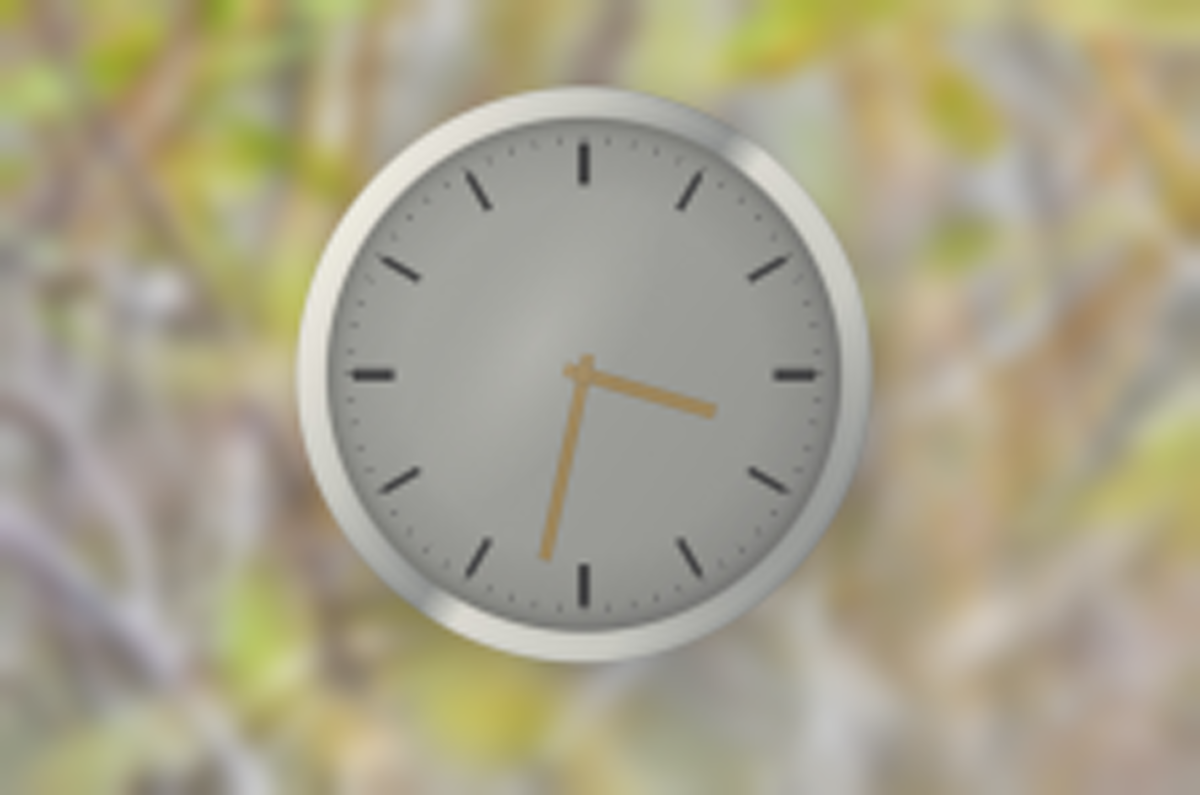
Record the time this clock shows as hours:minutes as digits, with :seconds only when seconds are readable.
3:32
